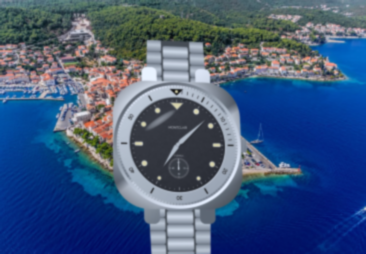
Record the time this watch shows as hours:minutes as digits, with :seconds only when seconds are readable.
7:08
